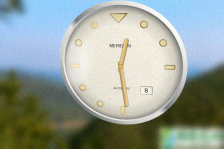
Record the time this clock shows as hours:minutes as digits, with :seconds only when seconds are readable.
12:29
